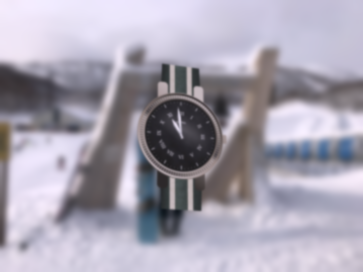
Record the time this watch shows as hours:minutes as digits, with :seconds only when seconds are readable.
10:59
